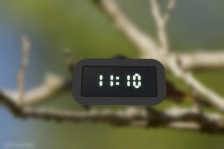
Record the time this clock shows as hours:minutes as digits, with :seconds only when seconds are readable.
11:10
